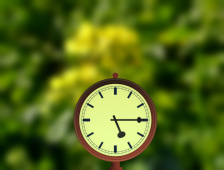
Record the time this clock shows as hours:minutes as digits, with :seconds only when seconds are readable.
5:15
